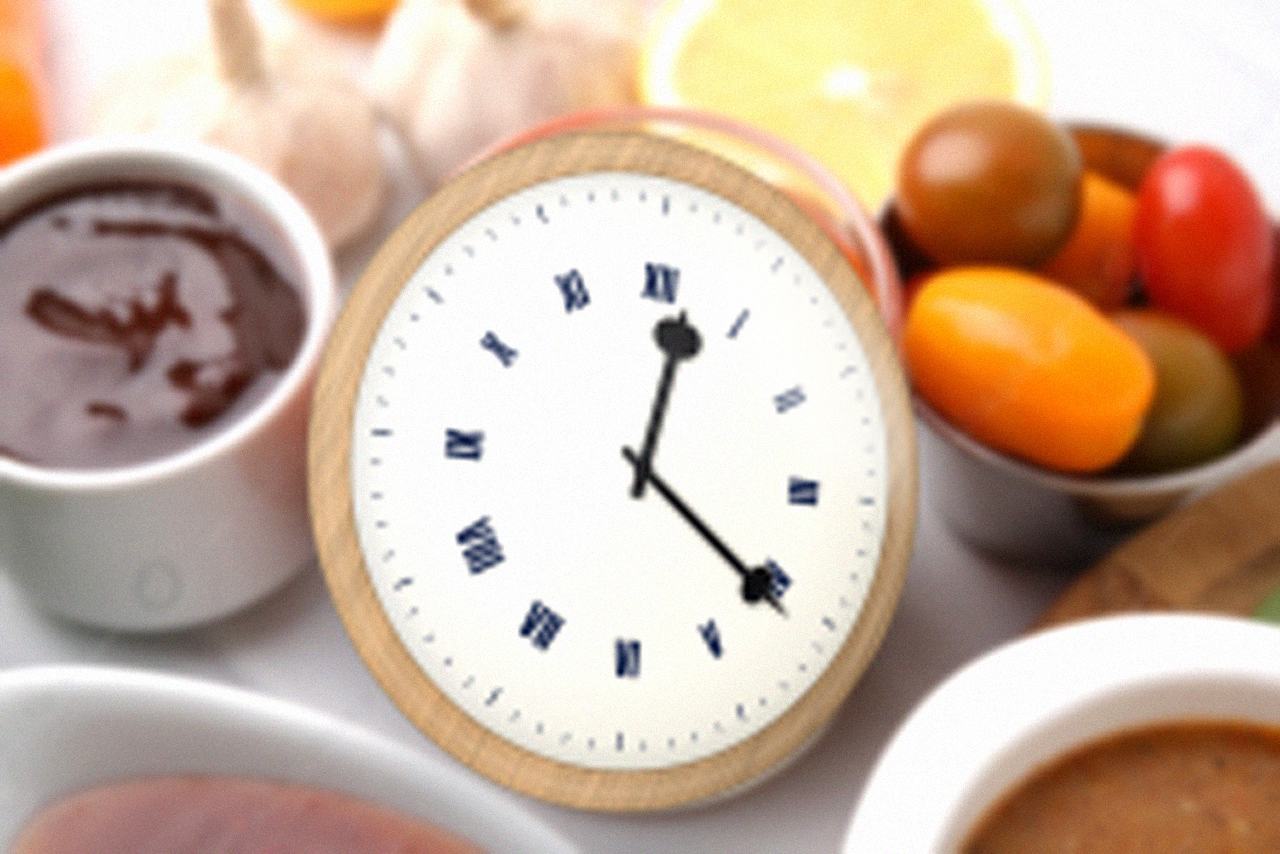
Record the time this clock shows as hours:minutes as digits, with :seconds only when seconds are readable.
12:21
